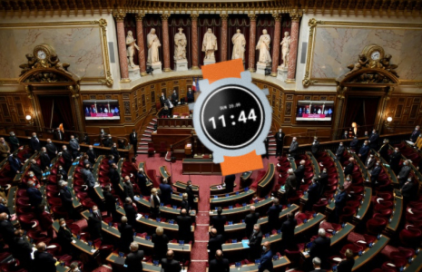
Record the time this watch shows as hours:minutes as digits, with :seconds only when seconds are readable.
11:44
